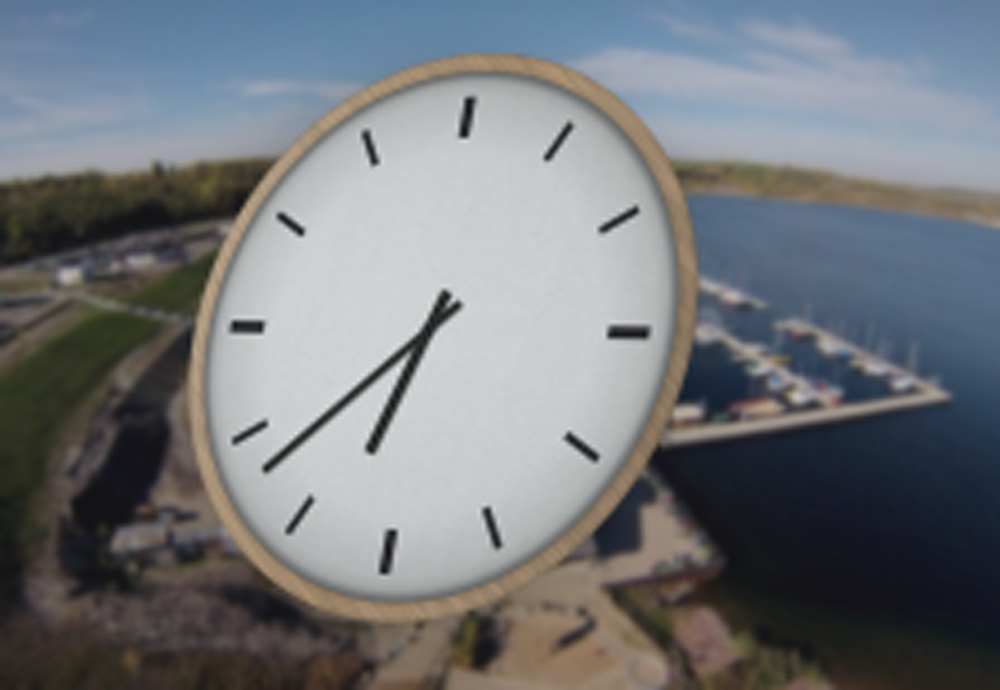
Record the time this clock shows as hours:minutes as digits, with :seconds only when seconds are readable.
6:38
